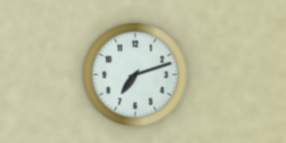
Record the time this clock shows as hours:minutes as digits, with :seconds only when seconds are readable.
7:12
